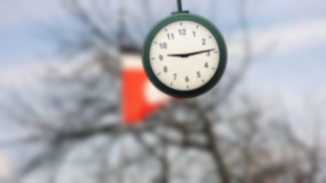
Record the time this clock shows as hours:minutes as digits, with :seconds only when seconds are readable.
9:14
